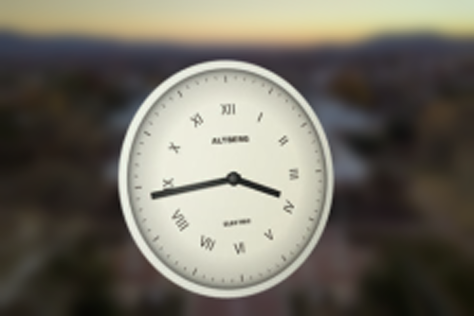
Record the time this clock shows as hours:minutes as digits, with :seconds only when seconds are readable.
3:44
